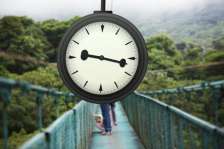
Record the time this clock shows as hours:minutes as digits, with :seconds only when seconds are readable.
9:17
